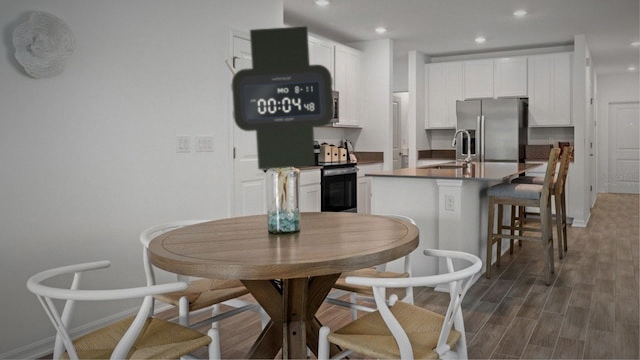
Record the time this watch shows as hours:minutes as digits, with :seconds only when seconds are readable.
0:04
